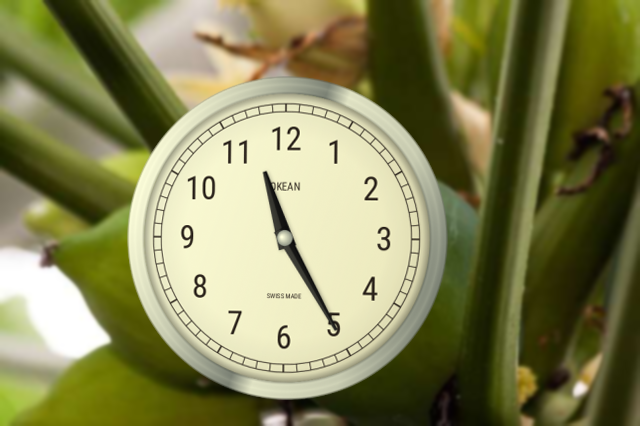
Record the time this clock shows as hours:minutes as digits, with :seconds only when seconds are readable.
11:25
